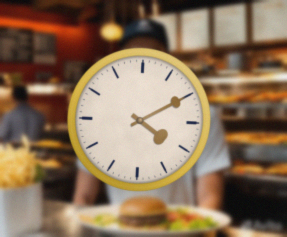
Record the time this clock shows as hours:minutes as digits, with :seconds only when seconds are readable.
4:10
